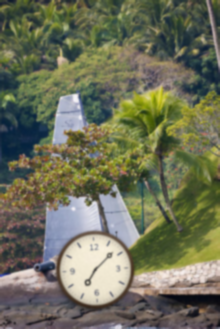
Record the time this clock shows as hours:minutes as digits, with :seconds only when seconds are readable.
7:08
